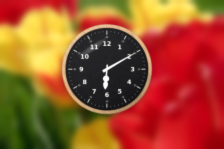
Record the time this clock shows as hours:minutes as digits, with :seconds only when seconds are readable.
6:10
